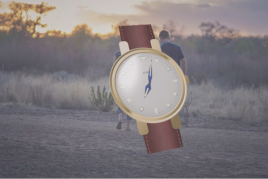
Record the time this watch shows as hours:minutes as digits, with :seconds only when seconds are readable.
7:03
